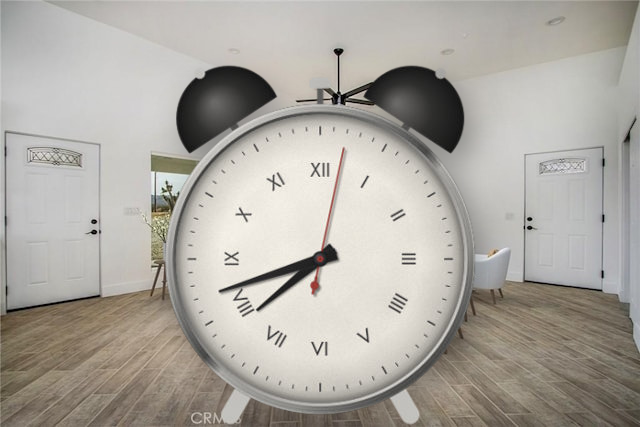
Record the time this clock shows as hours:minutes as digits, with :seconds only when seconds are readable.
7:42:02
